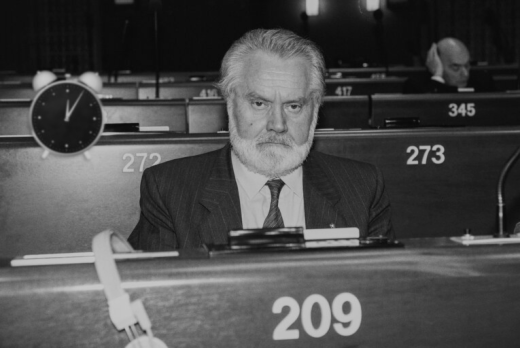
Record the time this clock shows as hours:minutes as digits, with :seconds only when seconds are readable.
12:05
